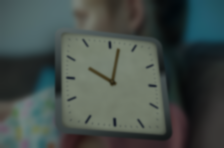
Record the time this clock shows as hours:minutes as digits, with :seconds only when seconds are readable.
10:02
